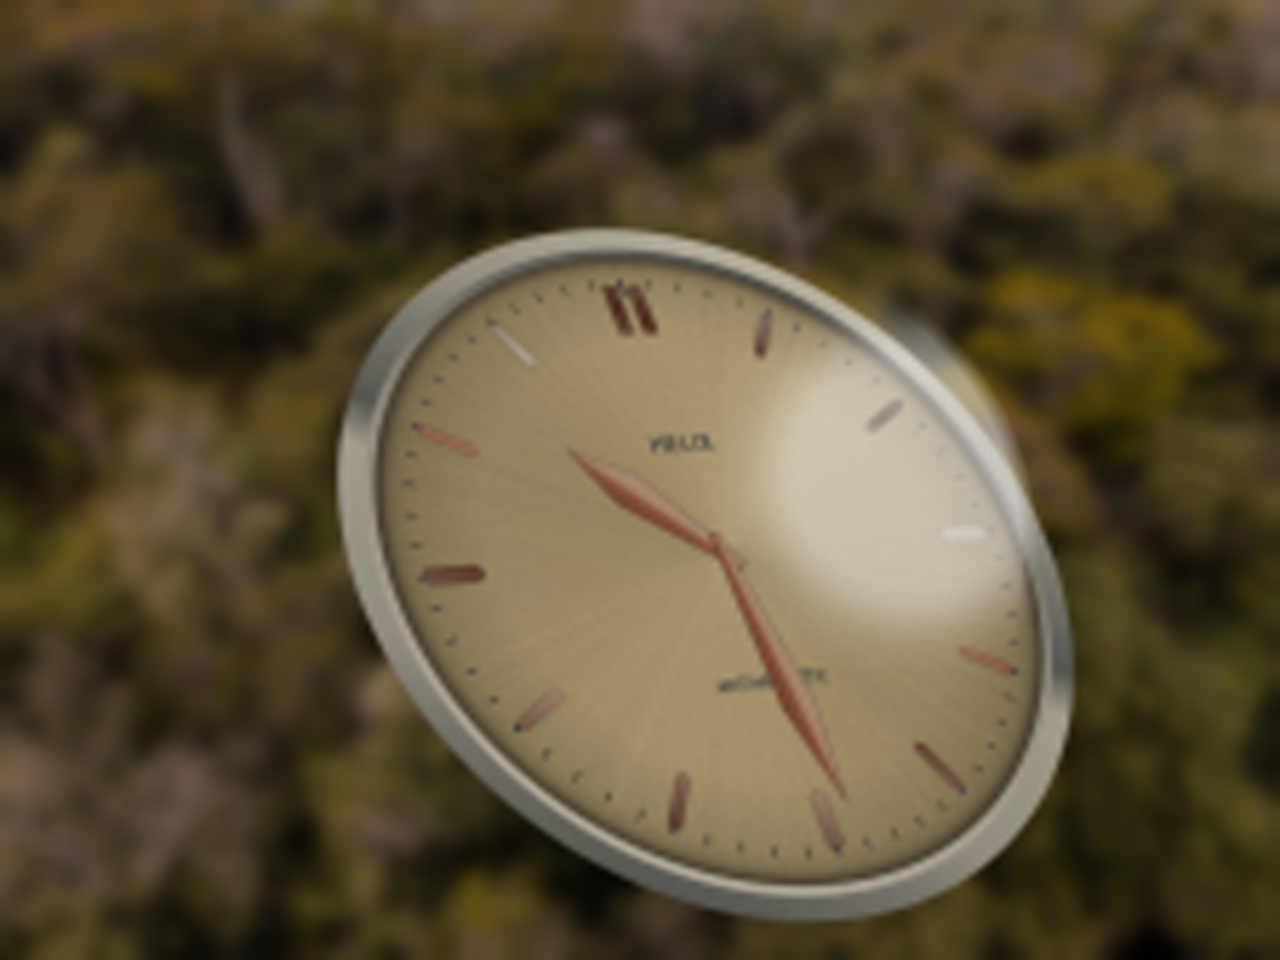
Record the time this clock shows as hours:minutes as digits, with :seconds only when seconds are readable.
10:29
